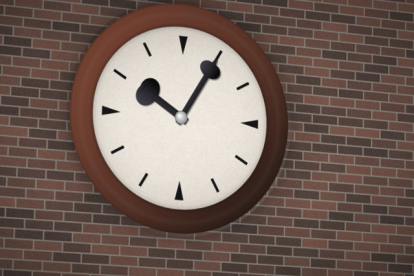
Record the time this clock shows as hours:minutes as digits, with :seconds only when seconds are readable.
10:05
